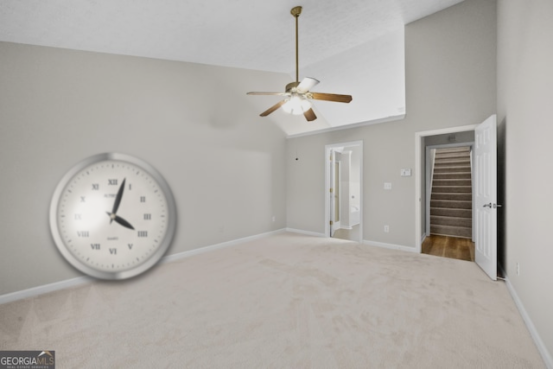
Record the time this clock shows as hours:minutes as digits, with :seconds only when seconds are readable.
4:03
